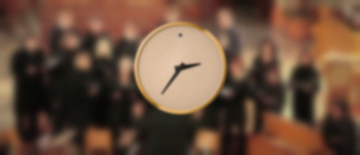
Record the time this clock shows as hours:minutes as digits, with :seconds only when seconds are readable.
2:36
